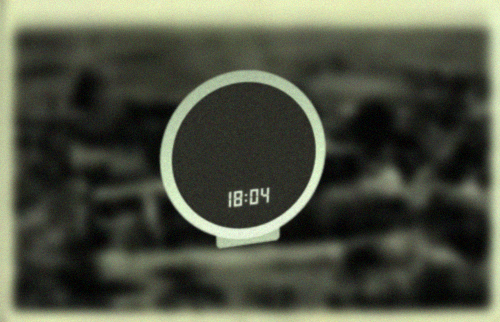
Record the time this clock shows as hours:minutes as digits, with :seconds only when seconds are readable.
18:04
